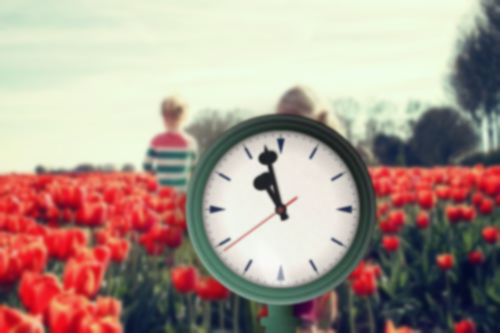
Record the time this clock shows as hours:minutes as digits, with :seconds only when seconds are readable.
10:57:39
